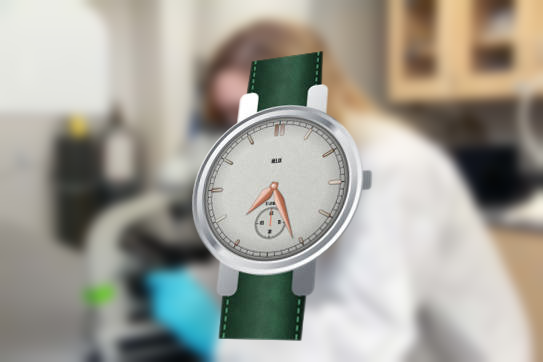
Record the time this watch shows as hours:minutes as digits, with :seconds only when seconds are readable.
7:26
